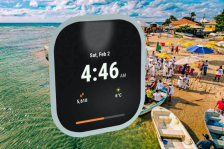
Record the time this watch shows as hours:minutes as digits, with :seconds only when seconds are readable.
4:46
